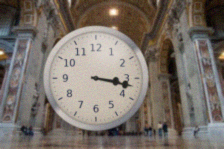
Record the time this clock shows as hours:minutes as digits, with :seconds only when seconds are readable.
3:17
